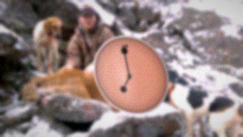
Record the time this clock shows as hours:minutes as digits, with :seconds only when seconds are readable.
6:59
